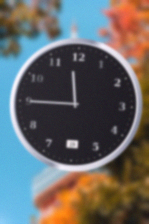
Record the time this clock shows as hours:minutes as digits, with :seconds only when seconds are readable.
11:45
